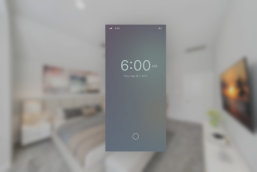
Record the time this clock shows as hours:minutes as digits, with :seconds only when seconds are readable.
6:00
